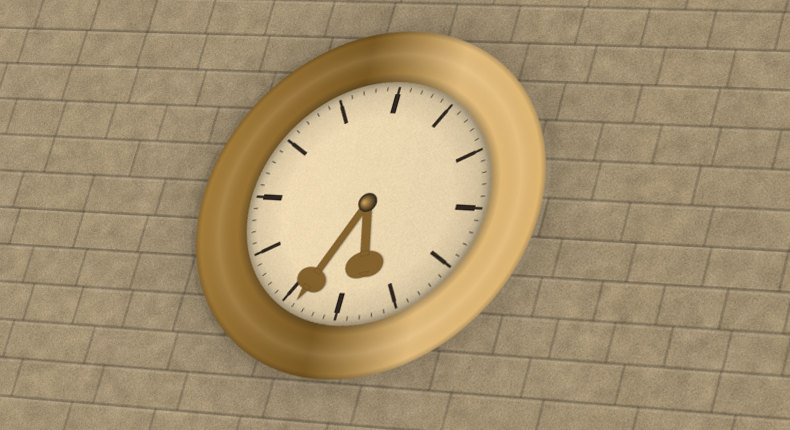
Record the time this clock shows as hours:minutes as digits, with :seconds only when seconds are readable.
5:34
